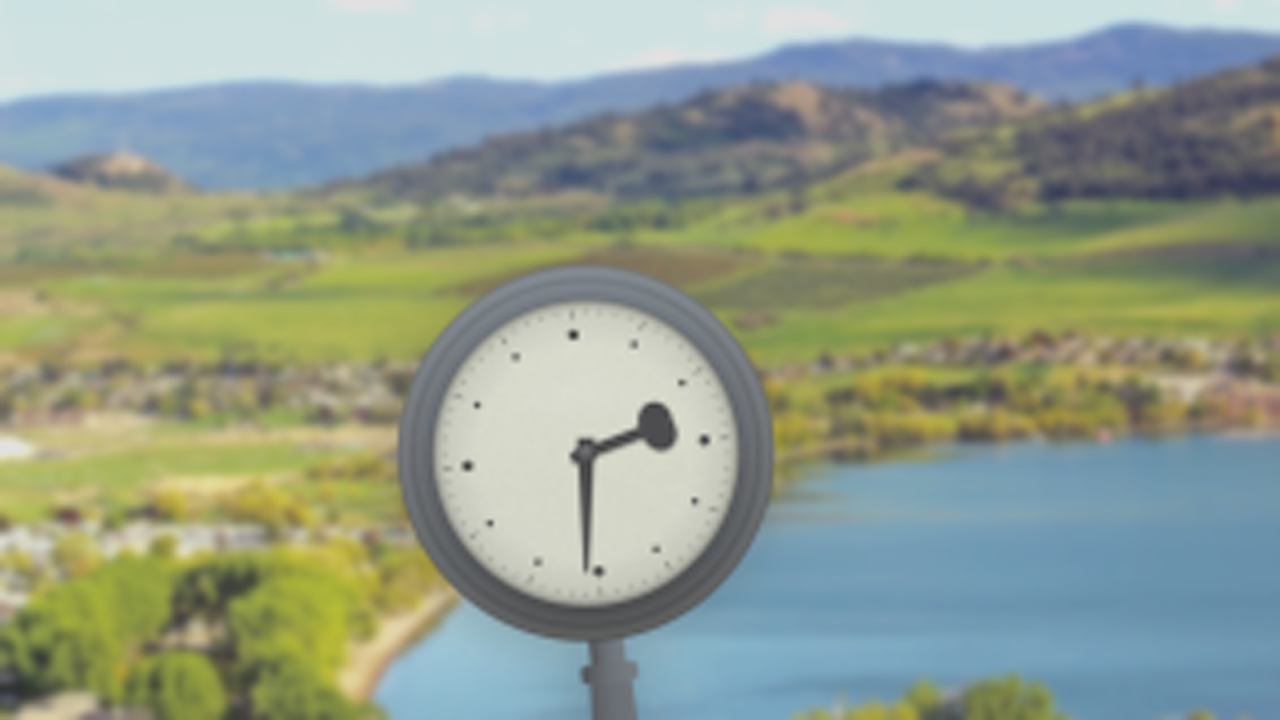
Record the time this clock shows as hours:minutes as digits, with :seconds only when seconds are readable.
2:31
